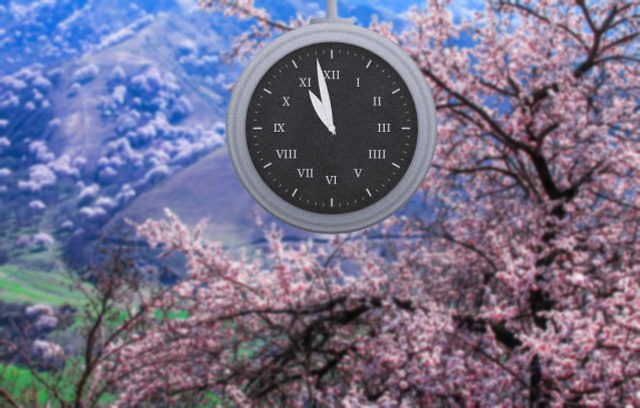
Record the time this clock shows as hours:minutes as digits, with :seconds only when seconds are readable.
10:58
